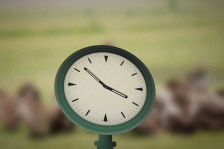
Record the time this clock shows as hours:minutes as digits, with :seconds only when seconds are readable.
3:52
